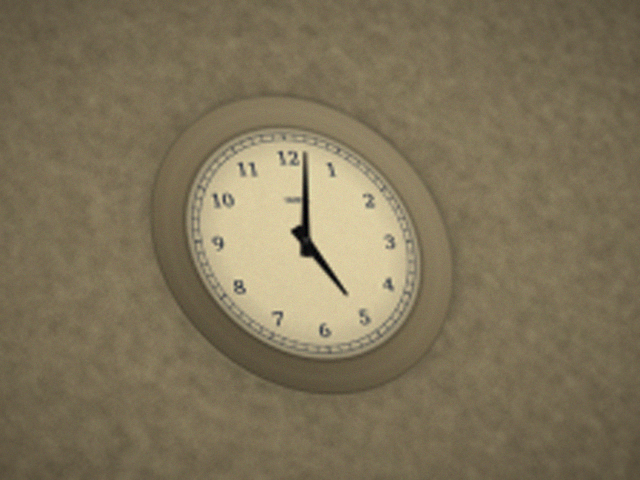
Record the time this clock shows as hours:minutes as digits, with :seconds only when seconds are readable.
5:02
